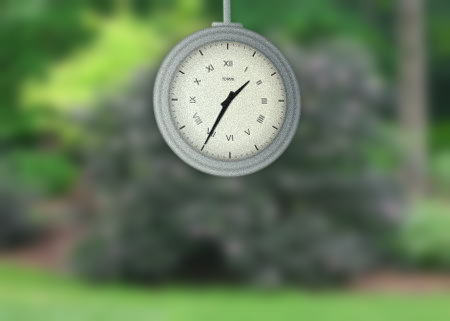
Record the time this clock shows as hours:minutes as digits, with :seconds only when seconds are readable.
1:35
